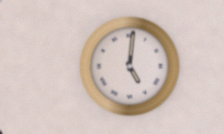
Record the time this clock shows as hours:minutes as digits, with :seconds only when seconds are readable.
5:01
